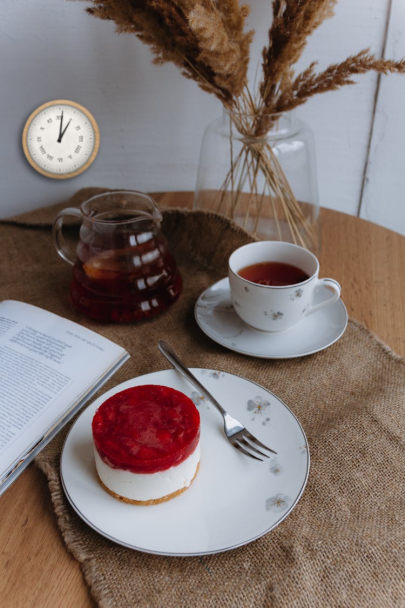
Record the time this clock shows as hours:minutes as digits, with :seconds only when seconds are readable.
1:01
